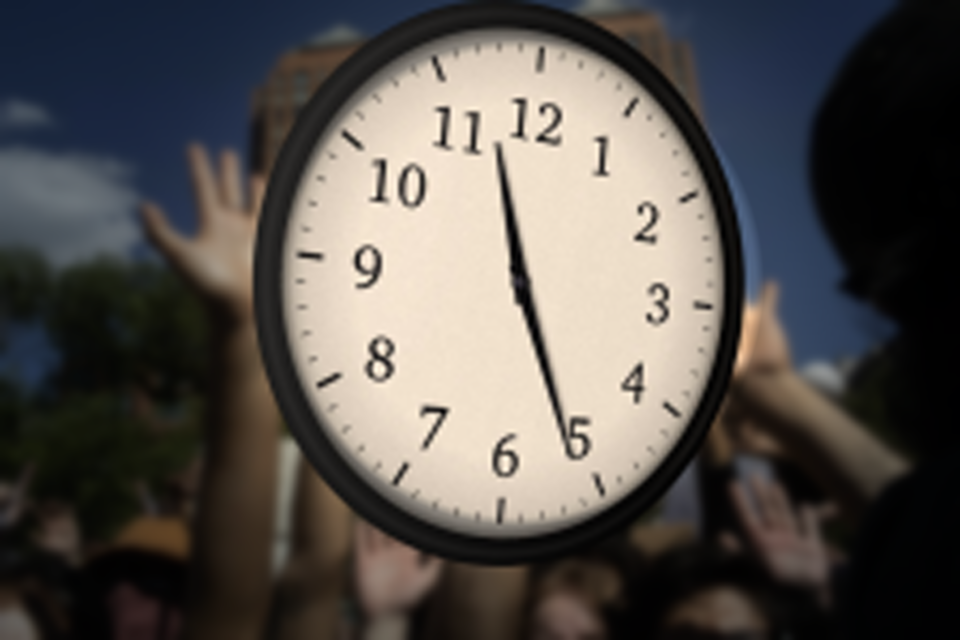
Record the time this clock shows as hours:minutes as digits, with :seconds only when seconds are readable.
11:26
